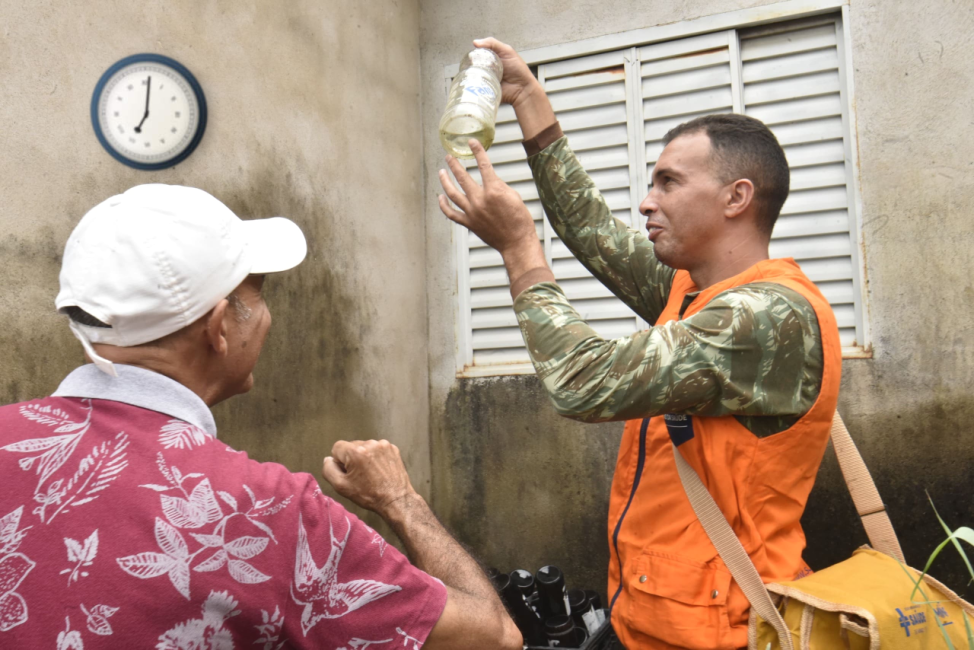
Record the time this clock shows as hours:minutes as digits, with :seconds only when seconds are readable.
7:01
